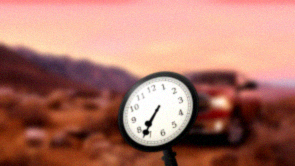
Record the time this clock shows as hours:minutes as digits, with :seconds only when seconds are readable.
7:37
